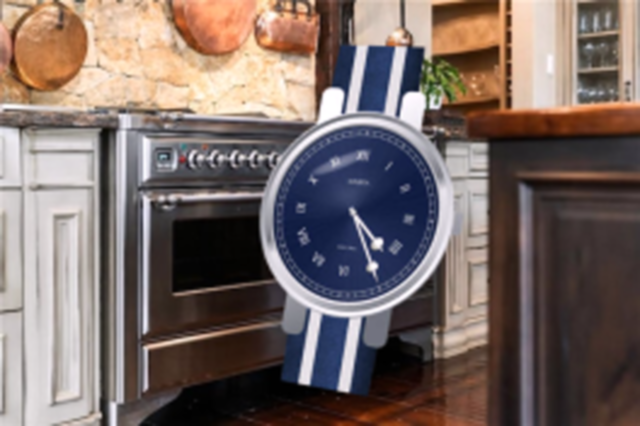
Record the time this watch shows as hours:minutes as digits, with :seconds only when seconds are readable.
4:25
